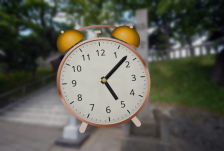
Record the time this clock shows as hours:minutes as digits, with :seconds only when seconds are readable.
5:08
